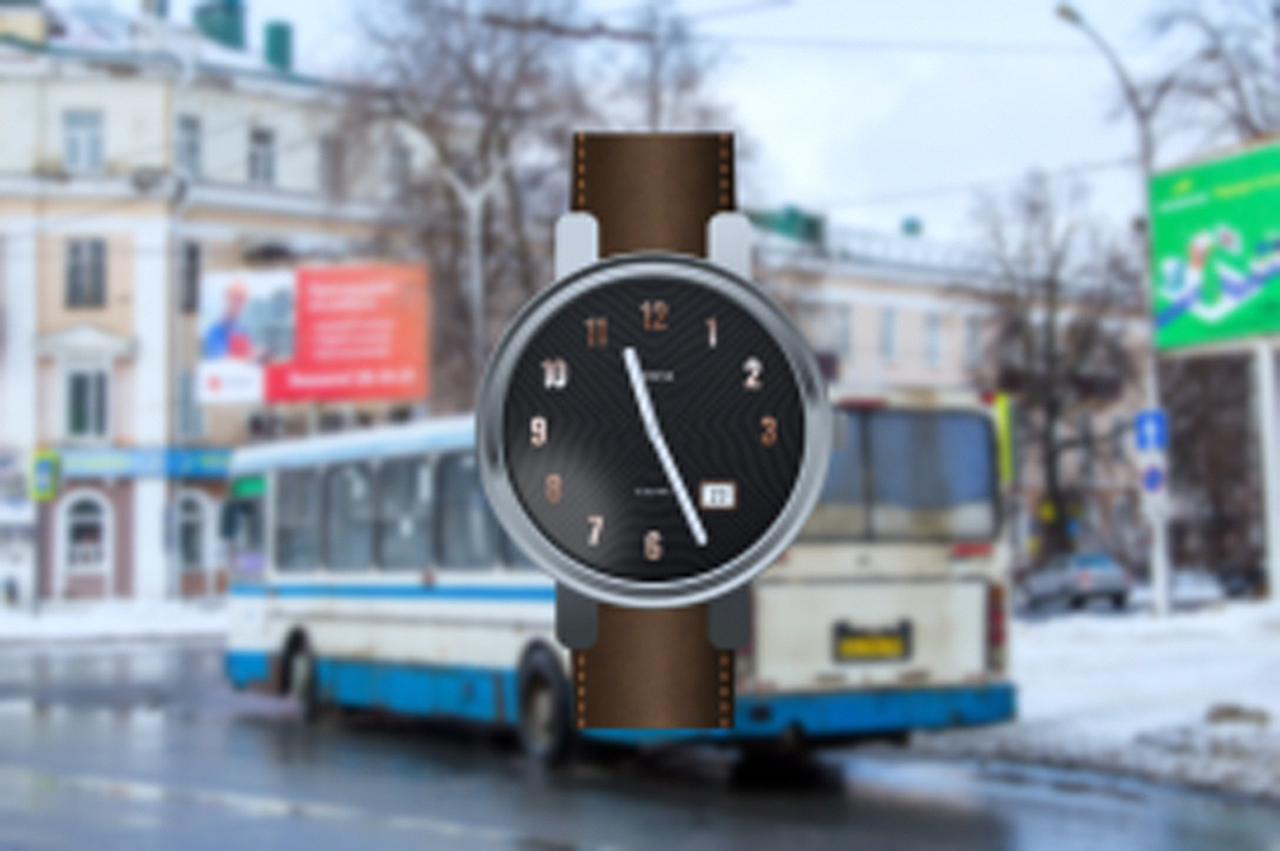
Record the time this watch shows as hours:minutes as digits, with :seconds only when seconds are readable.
11:26
